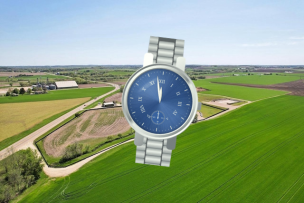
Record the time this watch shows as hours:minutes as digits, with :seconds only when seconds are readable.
11:58
